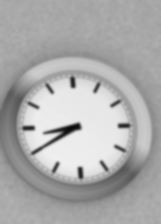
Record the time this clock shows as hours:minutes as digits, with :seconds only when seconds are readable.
8:40
